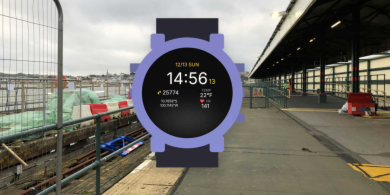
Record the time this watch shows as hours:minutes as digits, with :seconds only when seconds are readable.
14:56
